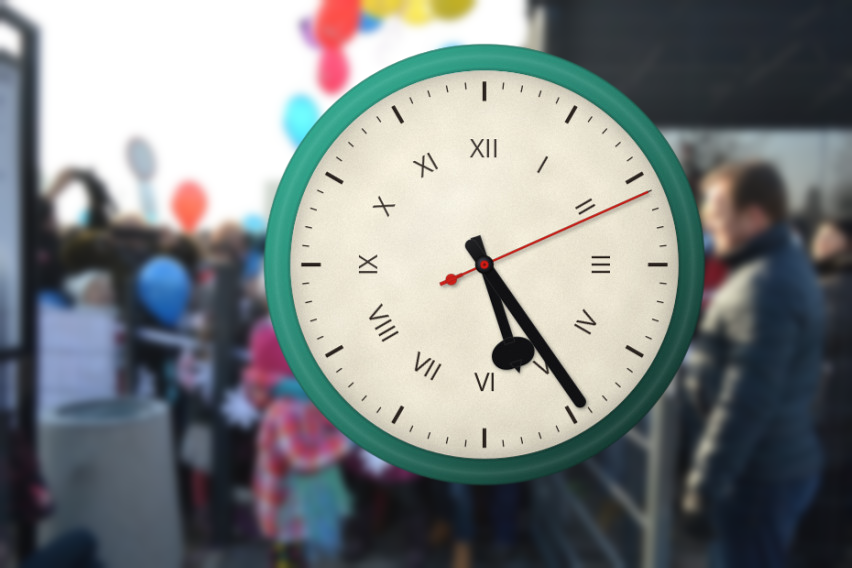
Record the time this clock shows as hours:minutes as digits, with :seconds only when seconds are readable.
5:24:11
